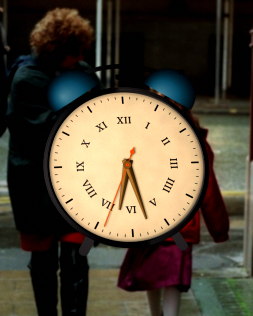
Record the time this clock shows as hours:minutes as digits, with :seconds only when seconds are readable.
6:27:34
